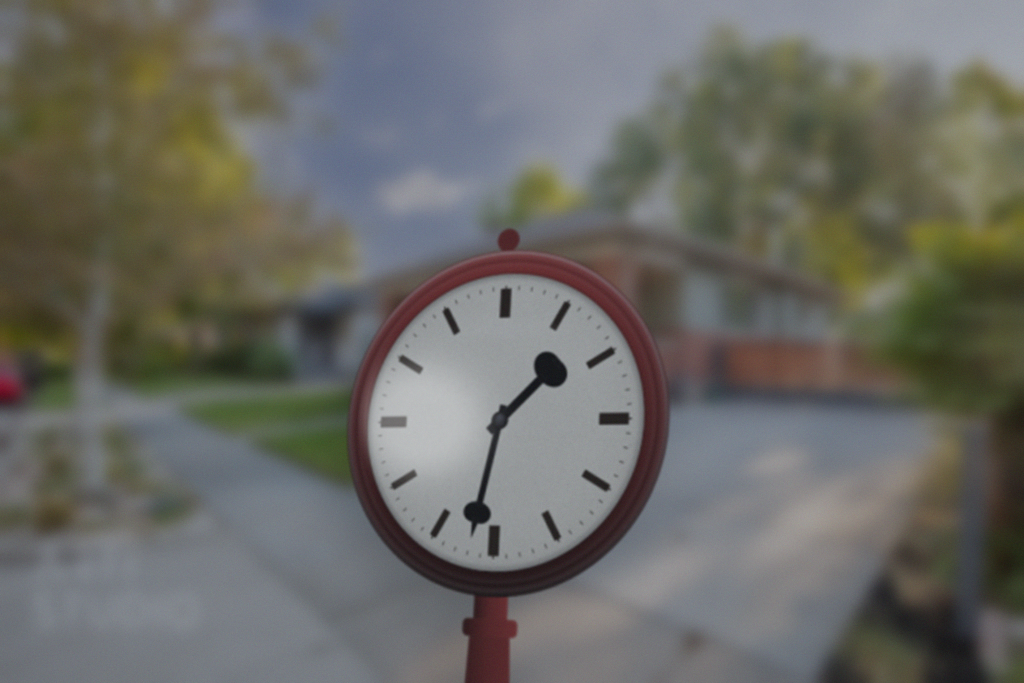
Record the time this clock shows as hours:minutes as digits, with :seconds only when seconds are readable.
1:32
